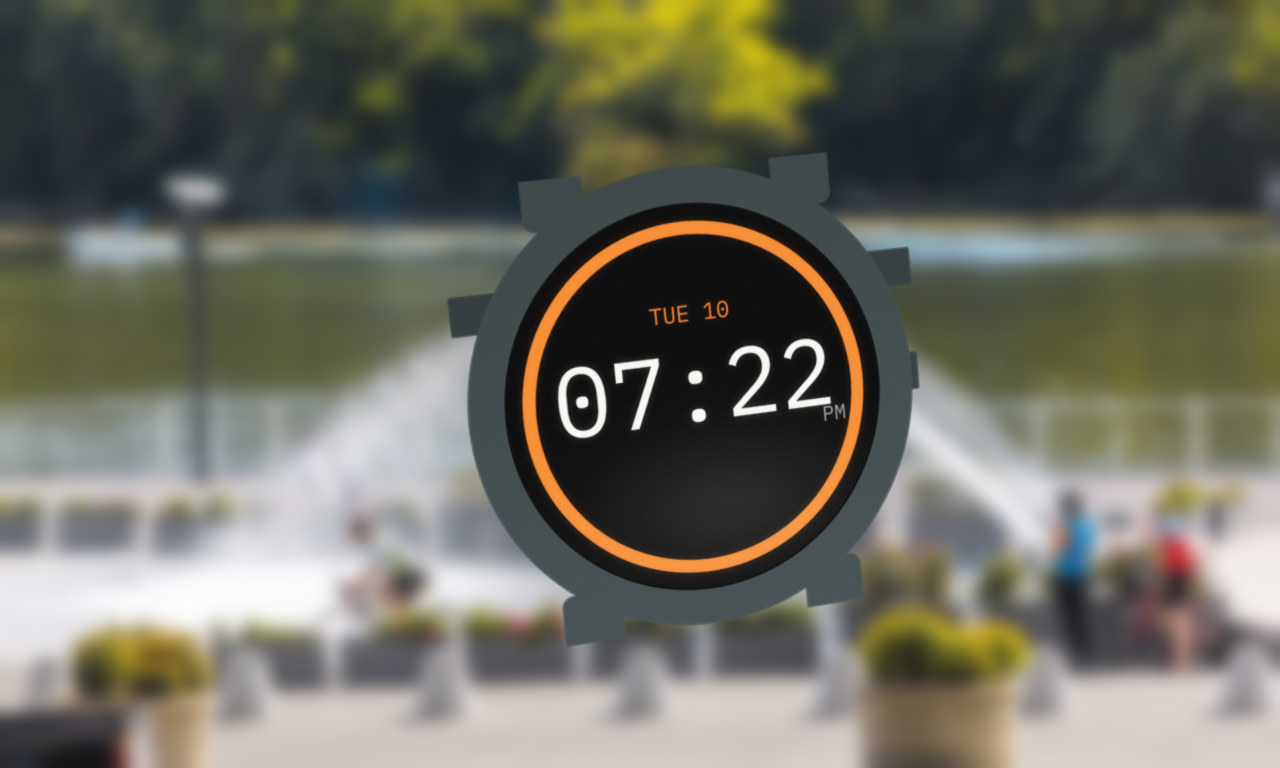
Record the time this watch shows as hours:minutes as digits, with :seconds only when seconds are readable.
7:22
